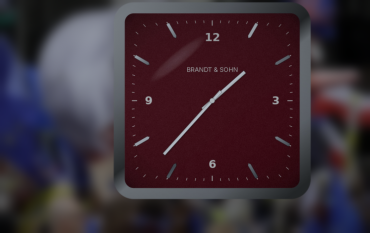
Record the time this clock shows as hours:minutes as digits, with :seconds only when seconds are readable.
1:37
